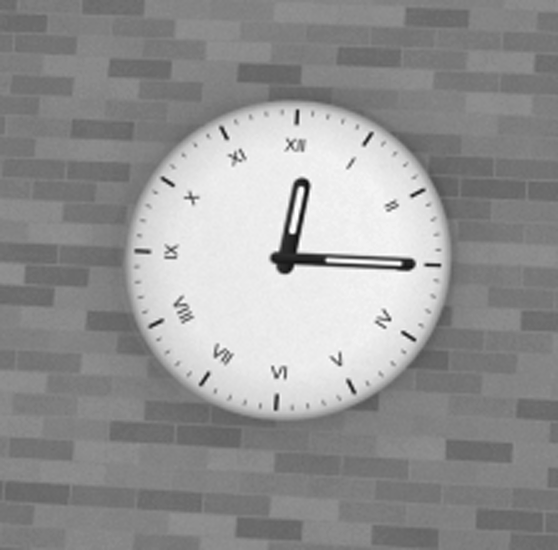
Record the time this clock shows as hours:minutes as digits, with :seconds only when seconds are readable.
12:15
